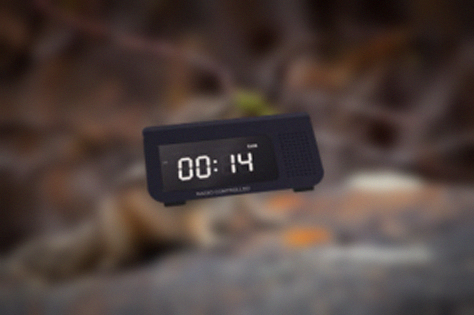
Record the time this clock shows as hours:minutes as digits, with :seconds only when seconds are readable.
0:14
